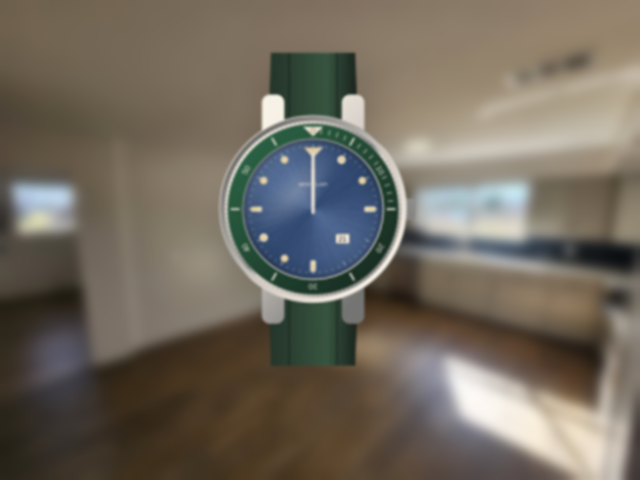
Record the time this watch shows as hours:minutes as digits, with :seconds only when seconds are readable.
12:00
